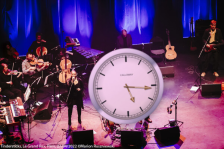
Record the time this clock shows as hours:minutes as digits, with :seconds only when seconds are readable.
5:16
